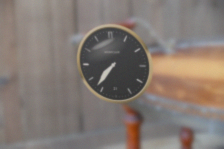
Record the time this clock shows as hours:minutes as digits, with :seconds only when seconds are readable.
7:37
